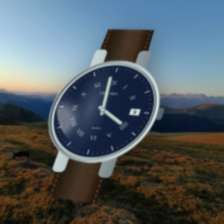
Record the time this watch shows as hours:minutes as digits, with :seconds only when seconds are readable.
3:59
